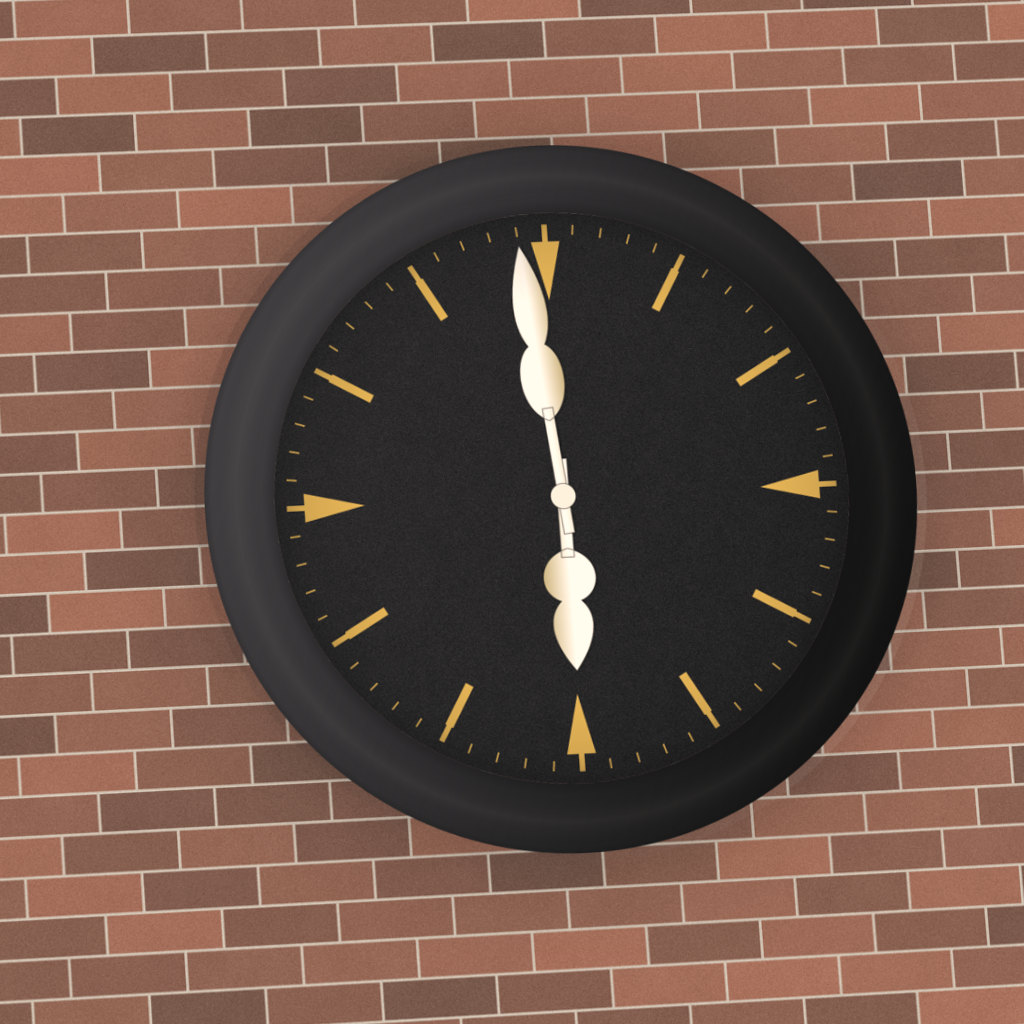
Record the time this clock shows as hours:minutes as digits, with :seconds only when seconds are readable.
5:59
